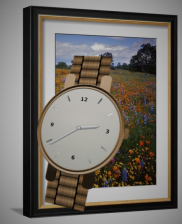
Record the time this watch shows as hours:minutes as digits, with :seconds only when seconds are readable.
2:39
